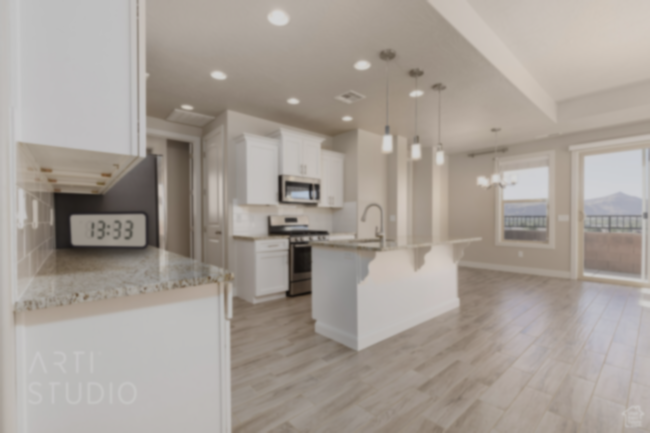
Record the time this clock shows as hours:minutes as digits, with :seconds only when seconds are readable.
13:33
